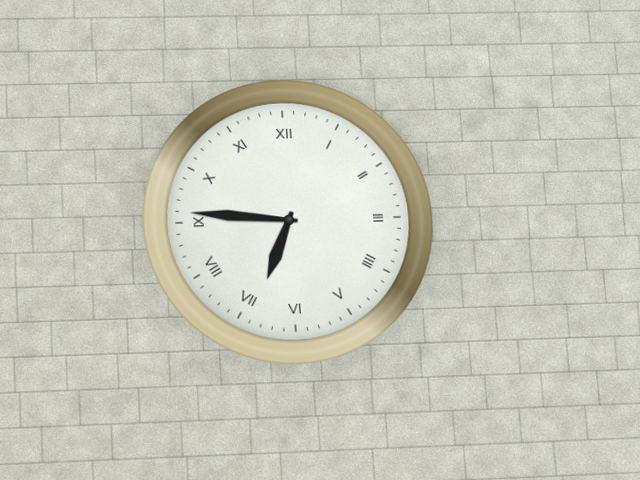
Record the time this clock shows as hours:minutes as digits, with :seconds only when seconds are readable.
6:46
